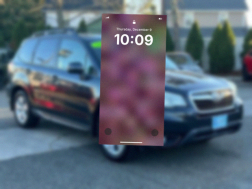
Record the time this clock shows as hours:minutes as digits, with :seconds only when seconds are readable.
10:09
